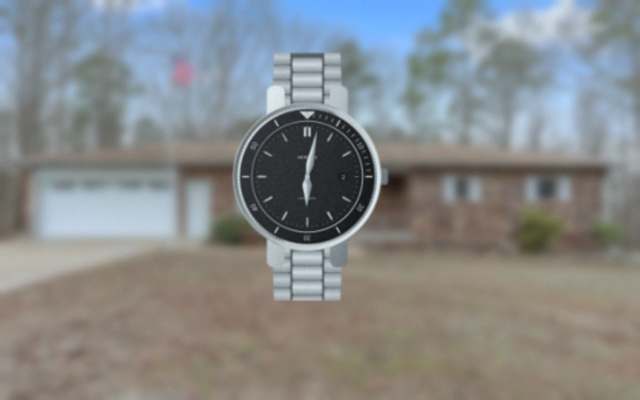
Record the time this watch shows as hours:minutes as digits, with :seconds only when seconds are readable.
6:02
